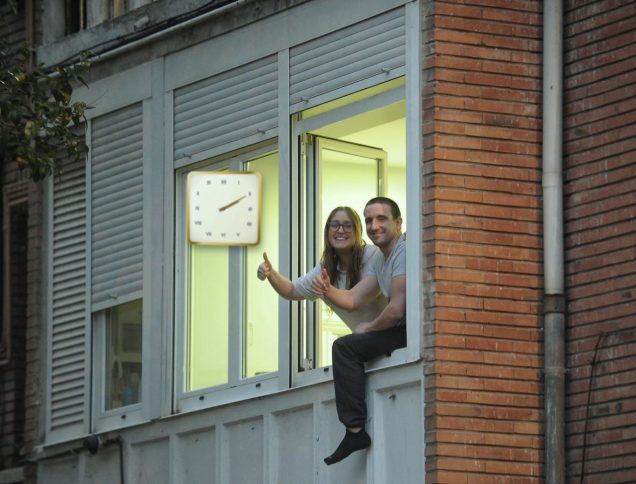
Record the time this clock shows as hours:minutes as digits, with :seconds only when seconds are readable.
2:10
